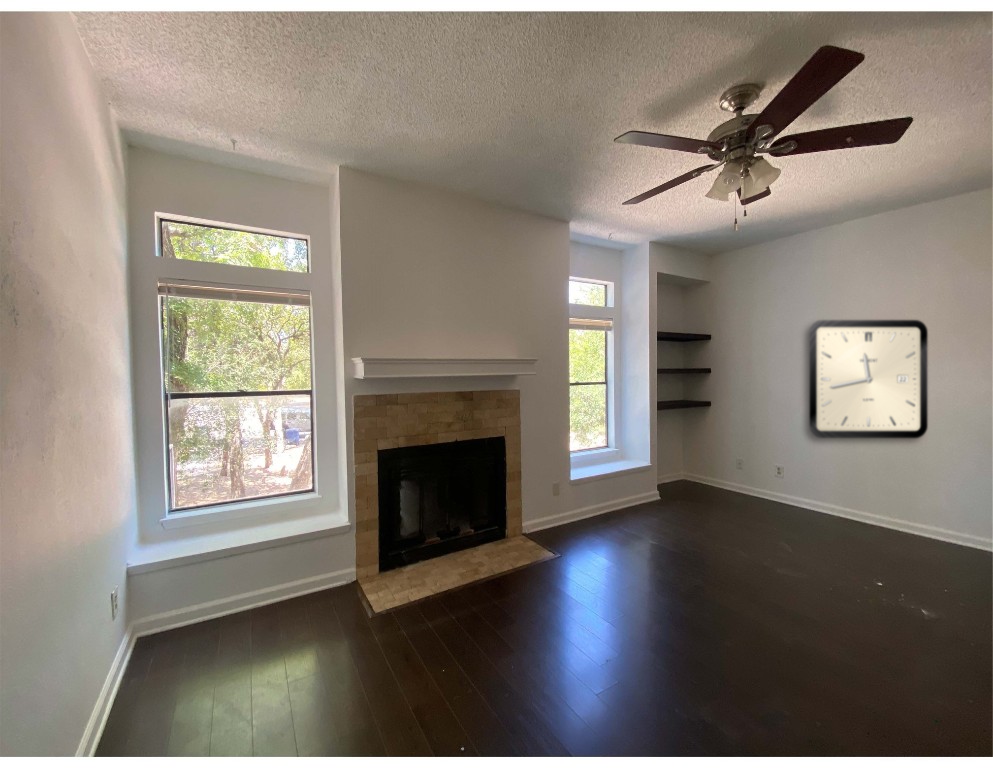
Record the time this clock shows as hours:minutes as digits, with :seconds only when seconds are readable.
11:43
